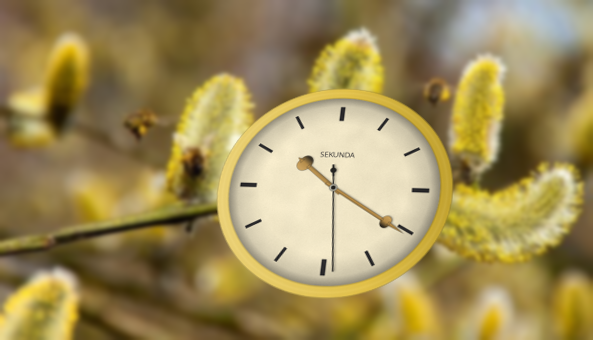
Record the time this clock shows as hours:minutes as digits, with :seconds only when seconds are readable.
10:20:29
